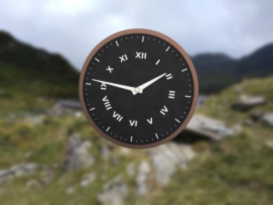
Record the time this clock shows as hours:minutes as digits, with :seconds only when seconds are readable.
1:46
